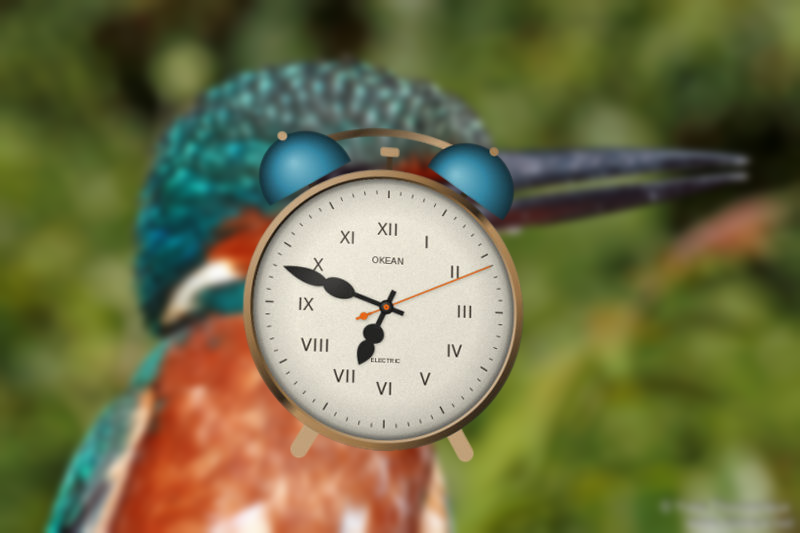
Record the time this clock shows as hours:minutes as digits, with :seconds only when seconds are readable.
6:48:11
